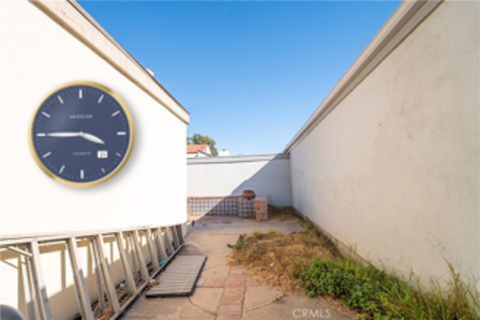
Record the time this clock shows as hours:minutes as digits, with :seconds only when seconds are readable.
3:45
